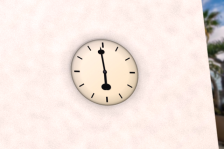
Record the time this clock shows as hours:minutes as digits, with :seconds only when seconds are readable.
5:59
